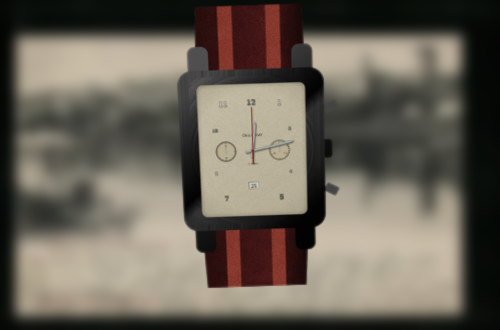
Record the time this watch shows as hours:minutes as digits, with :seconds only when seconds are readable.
12:13
